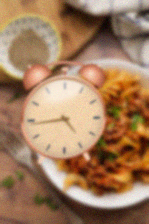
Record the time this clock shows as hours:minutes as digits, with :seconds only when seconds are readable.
4:44
